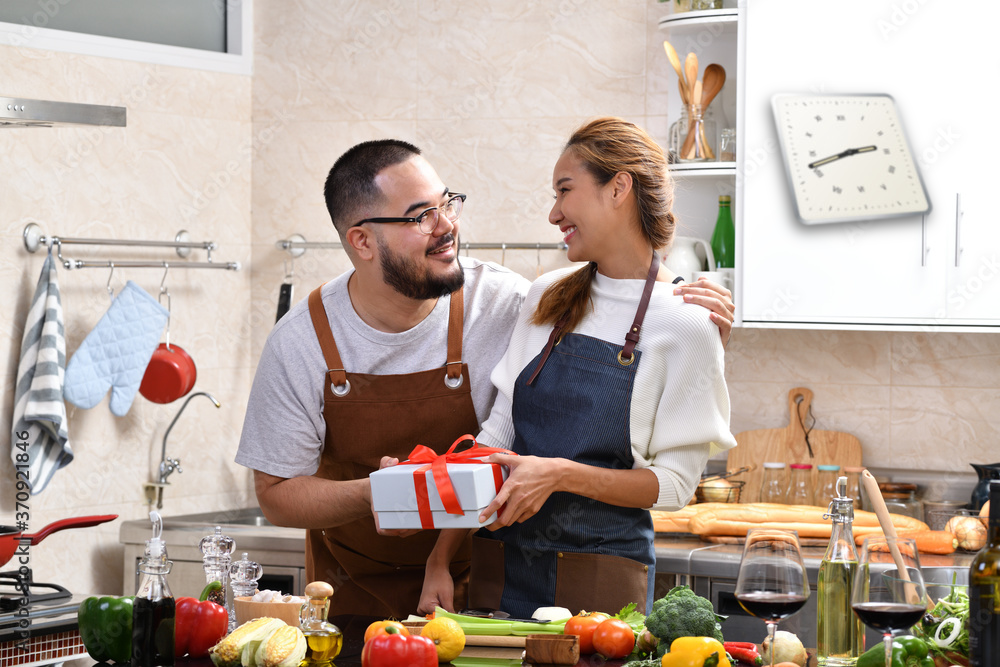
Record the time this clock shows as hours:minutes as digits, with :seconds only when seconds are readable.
2:42
